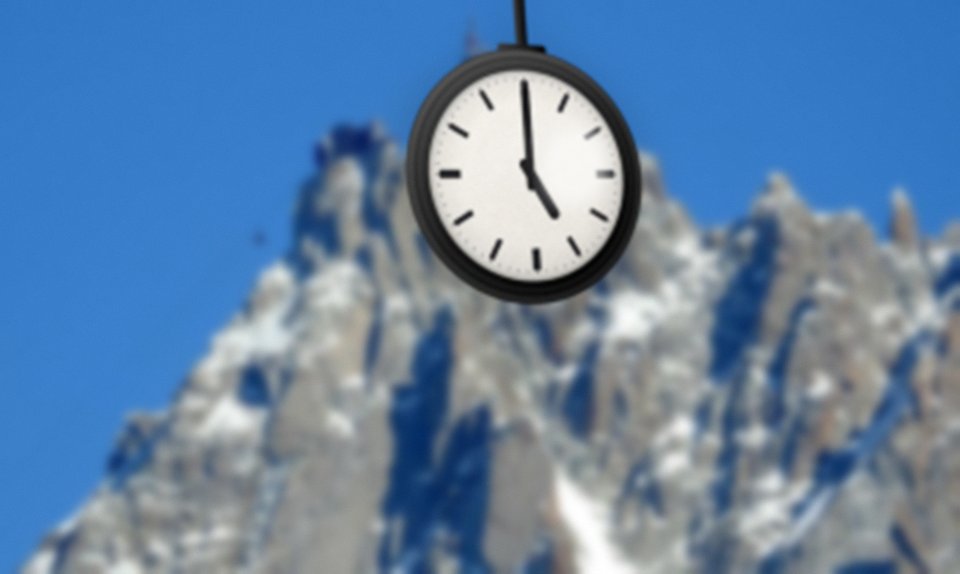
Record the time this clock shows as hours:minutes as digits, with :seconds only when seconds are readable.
5:00
